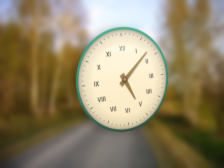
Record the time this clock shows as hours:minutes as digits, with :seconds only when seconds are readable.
5:08
